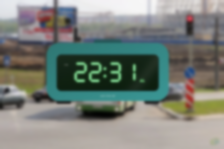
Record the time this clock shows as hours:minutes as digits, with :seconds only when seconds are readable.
22:31
